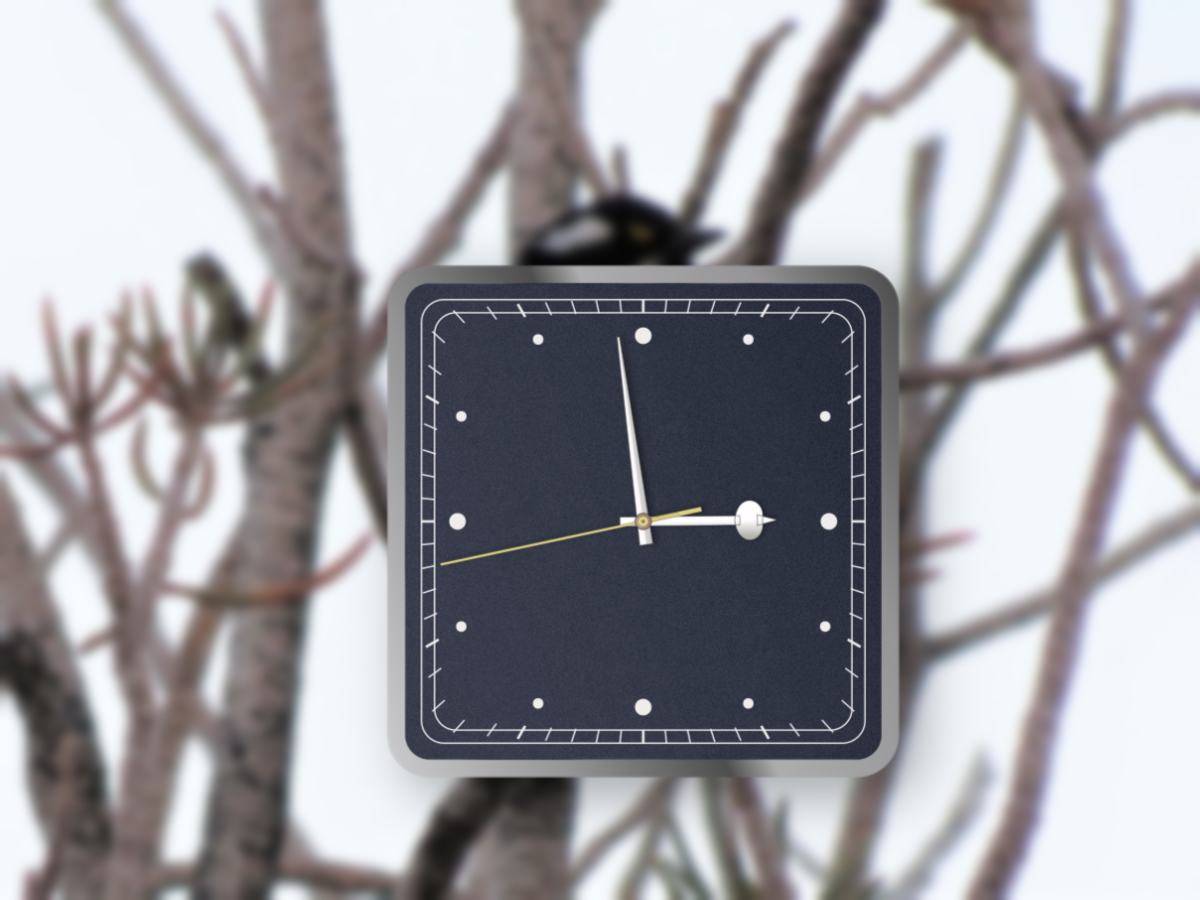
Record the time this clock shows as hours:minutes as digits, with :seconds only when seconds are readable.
2:58:43
